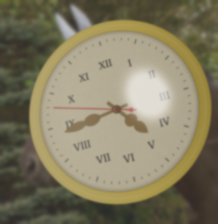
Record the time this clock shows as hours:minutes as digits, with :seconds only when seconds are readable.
4:43:48
